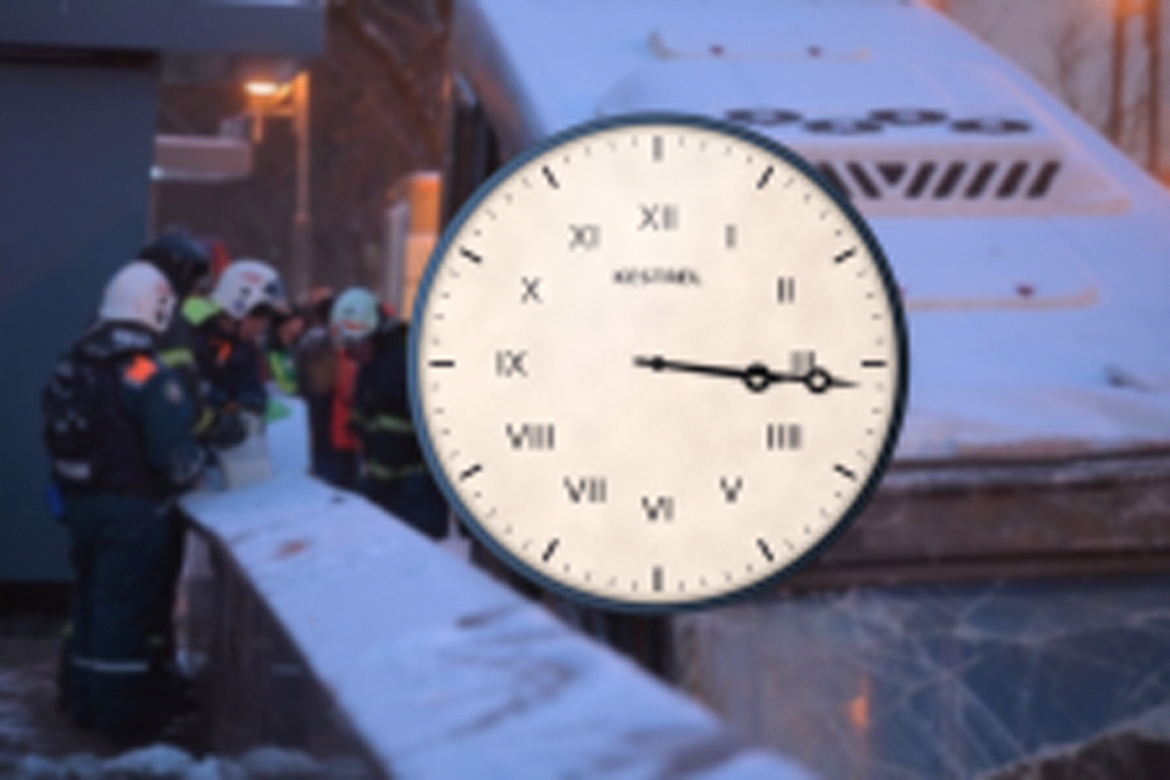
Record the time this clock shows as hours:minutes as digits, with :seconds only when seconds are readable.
3:16
